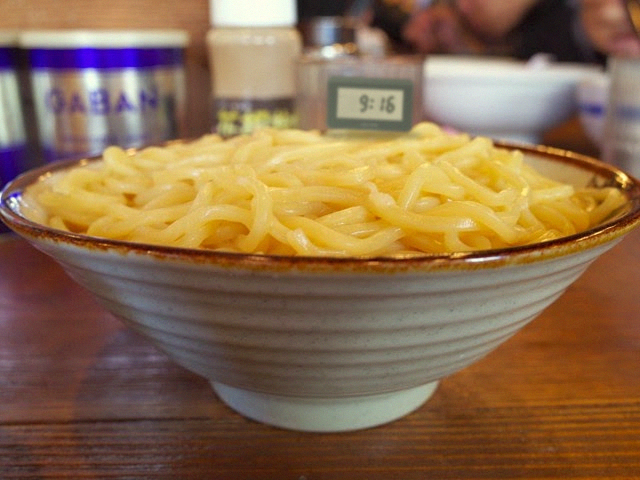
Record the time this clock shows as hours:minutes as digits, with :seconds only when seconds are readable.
9:16
